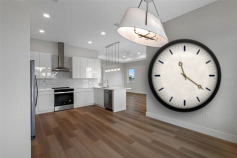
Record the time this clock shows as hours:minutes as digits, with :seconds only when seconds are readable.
11:21
